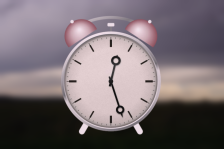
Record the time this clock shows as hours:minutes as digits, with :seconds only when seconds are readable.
12:27
